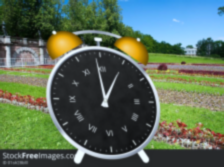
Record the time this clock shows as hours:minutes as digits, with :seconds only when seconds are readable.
12:59
